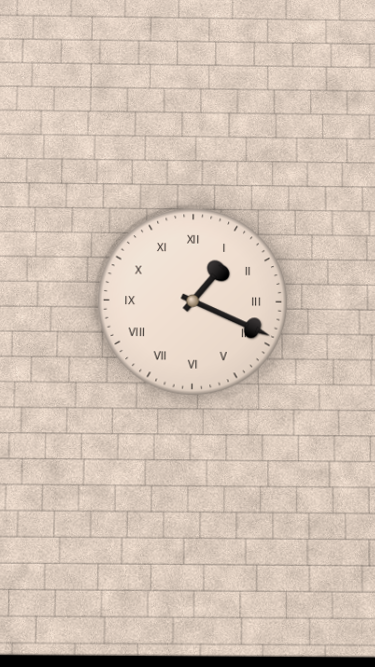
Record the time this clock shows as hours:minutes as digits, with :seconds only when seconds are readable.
1:19
